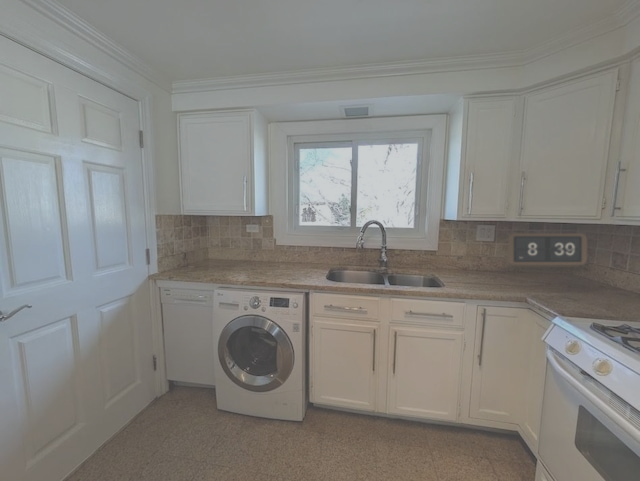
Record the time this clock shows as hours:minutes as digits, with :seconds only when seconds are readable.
8:39
